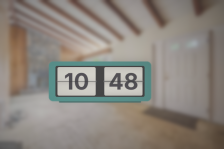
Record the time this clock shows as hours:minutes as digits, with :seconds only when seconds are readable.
10:48
